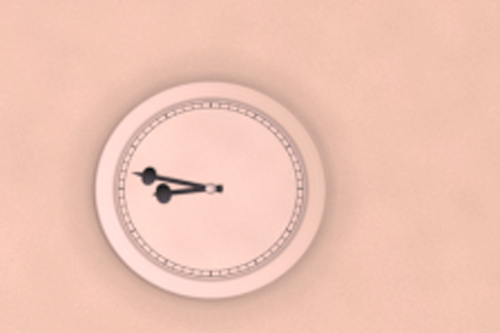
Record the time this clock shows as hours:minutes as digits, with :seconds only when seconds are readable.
8:47
